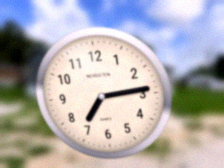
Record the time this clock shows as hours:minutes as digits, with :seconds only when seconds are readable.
7:14
